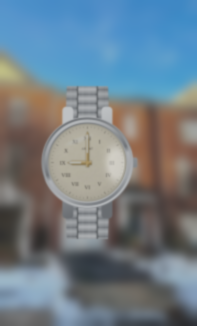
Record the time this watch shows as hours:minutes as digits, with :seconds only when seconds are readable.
9:00
